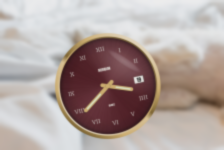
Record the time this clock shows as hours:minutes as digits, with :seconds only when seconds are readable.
3:39
